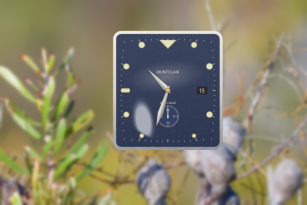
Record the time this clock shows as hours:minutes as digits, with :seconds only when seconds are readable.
10:33
